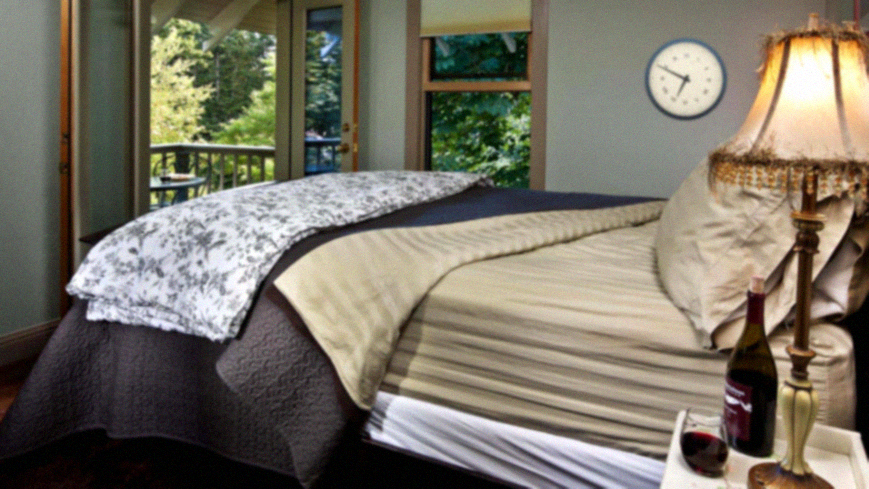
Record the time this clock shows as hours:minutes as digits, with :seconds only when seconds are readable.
6:49
